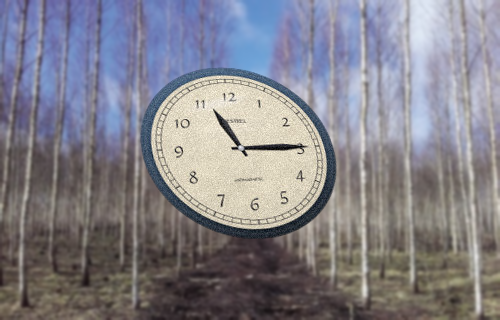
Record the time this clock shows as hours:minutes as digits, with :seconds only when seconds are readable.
11:15
